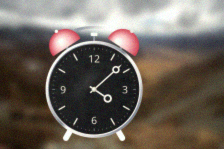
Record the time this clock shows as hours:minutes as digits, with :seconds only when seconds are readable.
4:08
